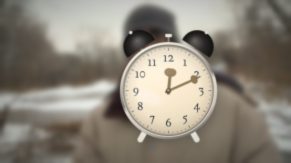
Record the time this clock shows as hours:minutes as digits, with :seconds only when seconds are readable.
12:11
